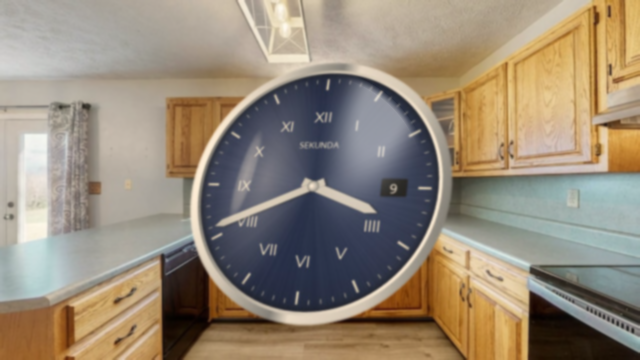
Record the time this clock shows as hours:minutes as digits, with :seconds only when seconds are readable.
3:41
